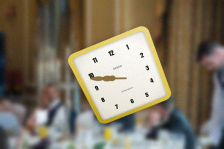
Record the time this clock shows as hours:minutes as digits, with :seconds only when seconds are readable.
9:49
